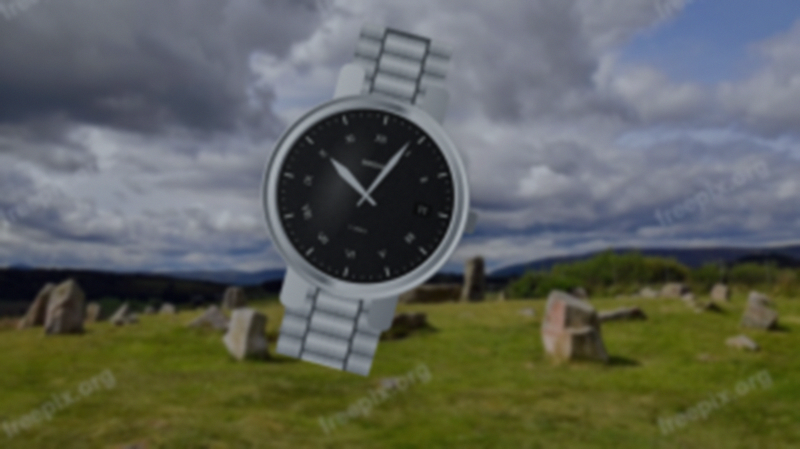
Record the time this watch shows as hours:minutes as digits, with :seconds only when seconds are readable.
10:04
